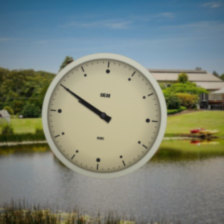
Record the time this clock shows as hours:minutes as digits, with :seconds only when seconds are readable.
9:50
